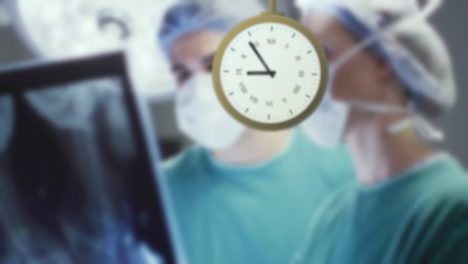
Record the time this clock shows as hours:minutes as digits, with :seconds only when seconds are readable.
8:54
